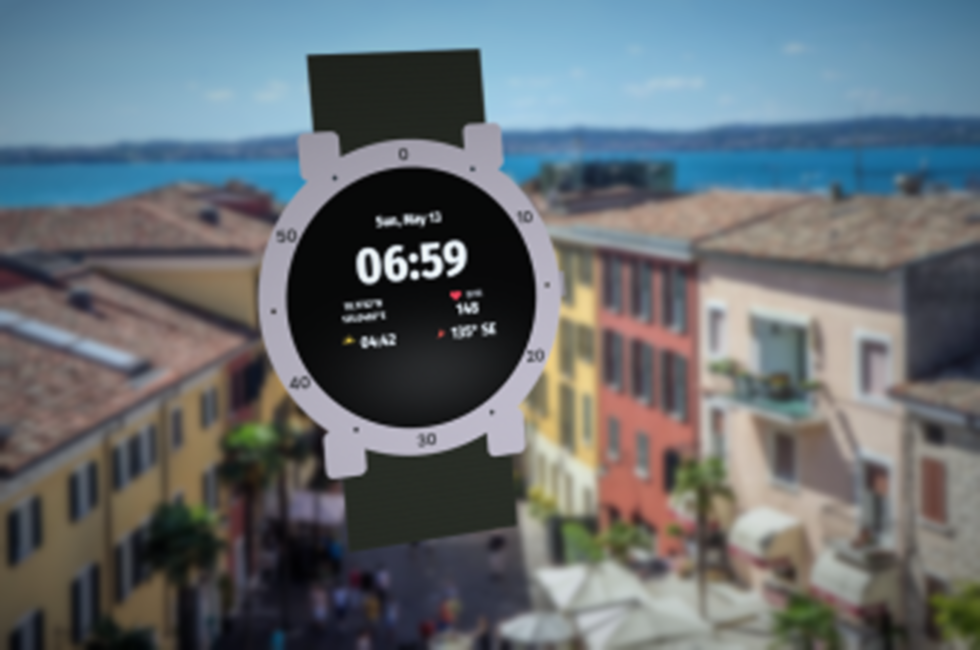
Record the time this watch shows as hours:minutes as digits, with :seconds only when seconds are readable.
6:59
